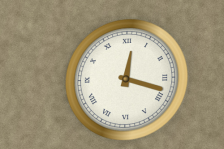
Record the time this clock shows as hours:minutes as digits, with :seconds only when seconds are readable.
12:18
